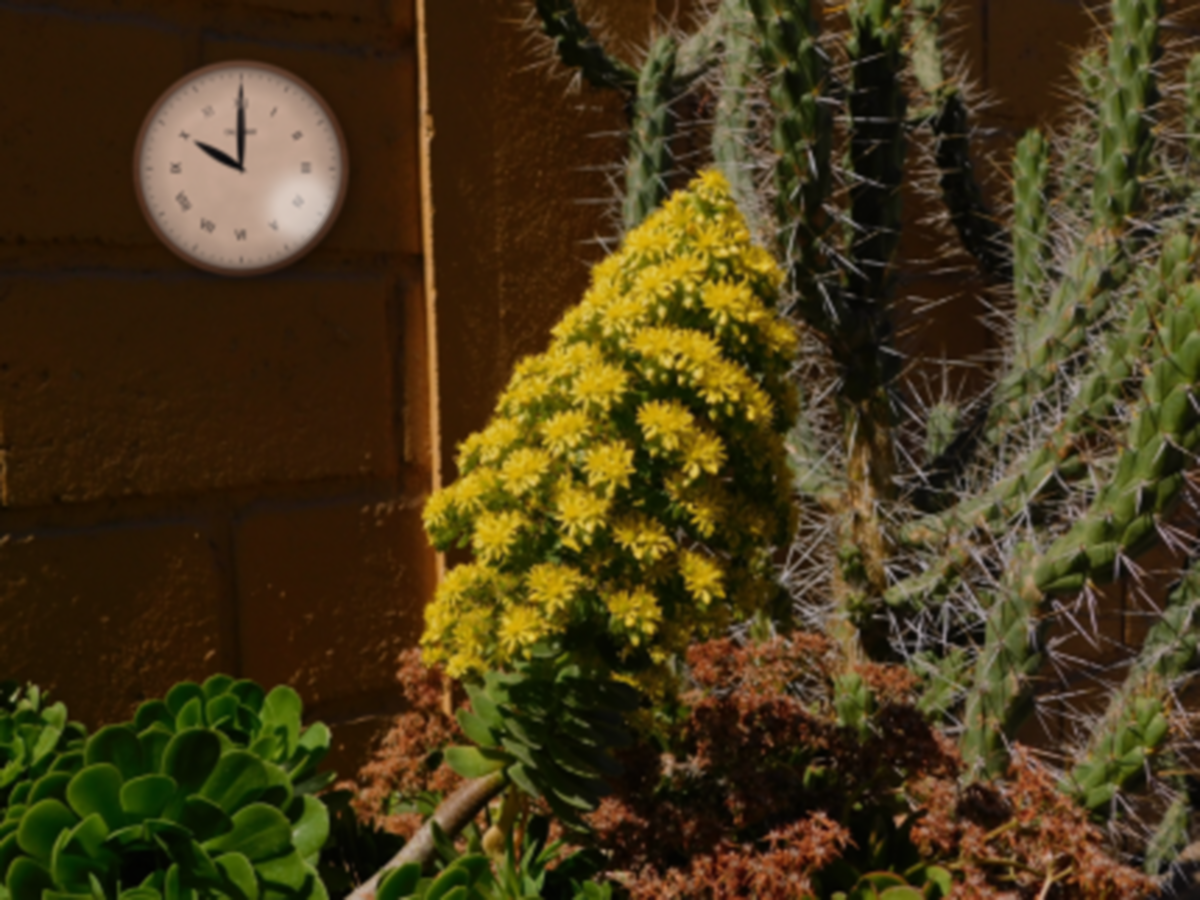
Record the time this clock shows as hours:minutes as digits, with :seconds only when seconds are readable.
10:00
